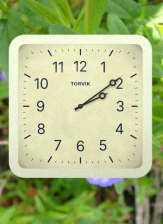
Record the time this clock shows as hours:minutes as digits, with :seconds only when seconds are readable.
2:09
